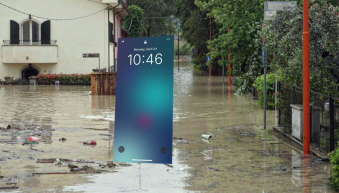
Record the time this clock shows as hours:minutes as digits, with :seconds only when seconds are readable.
10:46
